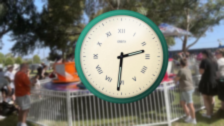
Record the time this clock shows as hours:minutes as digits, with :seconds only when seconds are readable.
2:31
